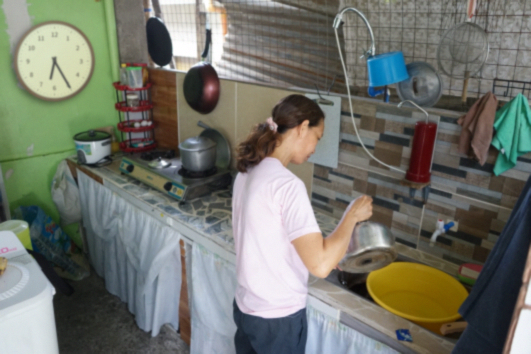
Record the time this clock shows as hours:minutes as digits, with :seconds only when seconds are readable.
6:25
